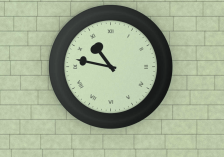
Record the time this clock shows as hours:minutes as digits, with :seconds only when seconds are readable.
10:47
